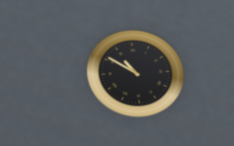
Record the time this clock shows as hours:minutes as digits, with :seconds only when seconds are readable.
10:51
